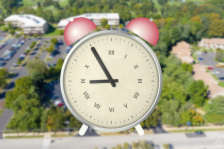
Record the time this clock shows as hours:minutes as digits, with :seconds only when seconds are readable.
8:55
